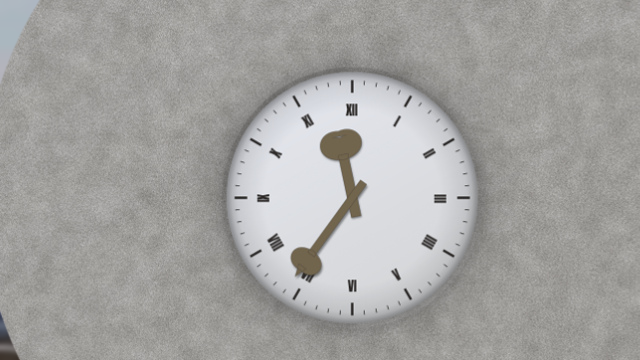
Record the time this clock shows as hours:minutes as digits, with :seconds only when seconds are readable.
11:36
